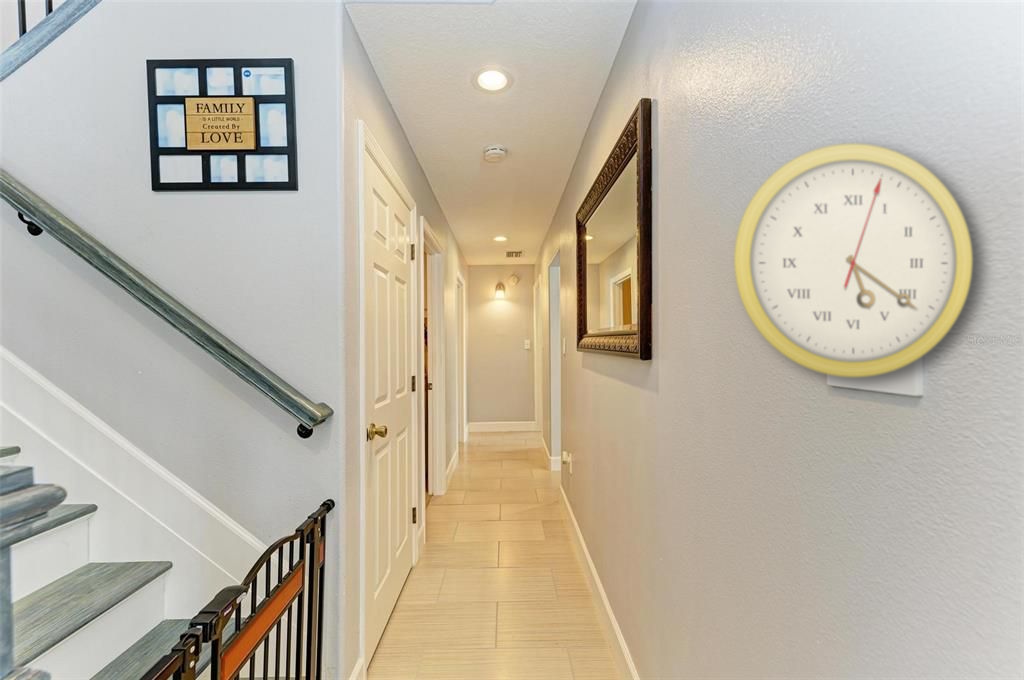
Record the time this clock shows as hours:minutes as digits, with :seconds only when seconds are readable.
5:21:03
